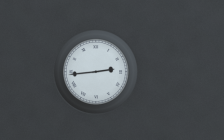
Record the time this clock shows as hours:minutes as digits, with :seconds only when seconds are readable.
2:44
